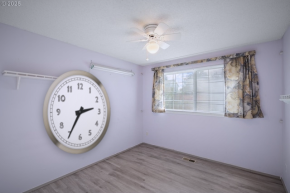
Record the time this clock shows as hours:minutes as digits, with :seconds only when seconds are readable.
2:35
